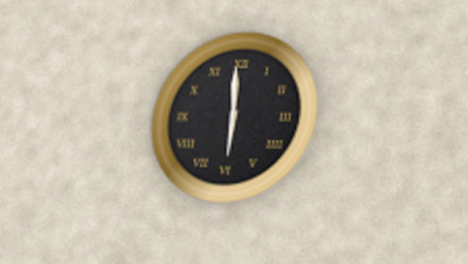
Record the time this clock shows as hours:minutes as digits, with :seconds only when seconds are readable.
5:59
